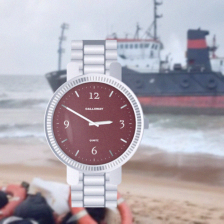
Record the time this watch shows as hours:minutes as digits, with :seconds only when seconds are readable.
2:50
